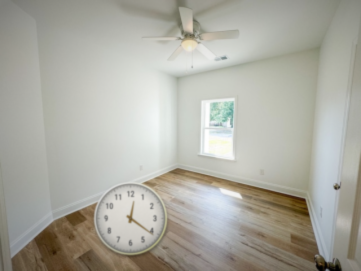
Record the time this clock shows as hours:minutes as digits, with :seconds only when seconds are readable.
12:21
